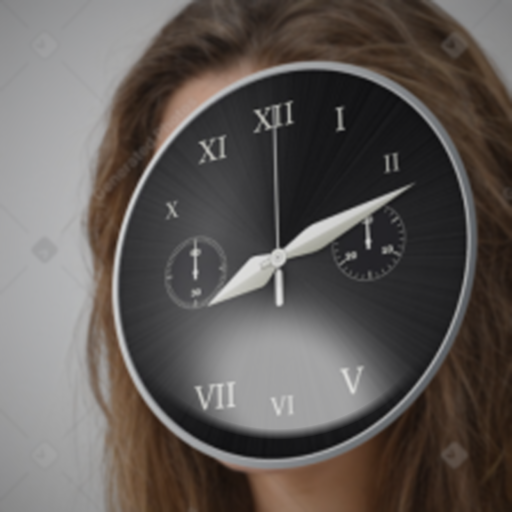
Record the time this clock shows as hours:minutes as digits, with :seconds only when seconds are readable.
8:12
